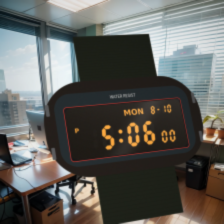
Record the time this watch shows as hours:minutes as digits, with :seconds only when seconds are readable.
5:06:00
